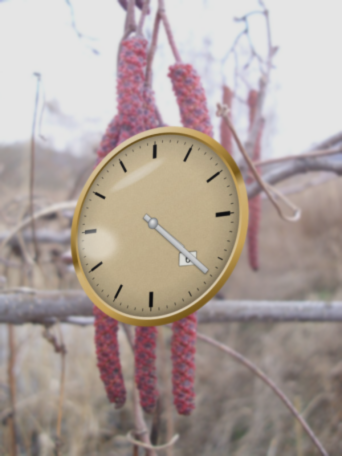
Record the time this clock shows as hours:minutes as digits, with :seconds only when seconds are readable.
4:22
